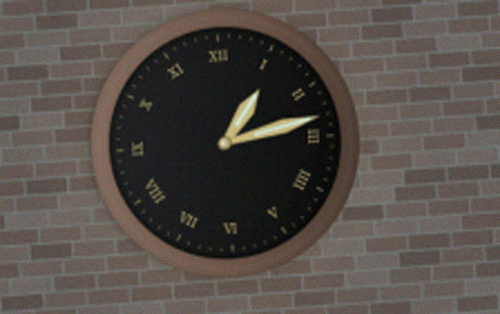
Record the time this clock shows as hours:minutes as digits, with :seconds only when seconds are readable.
1:13
